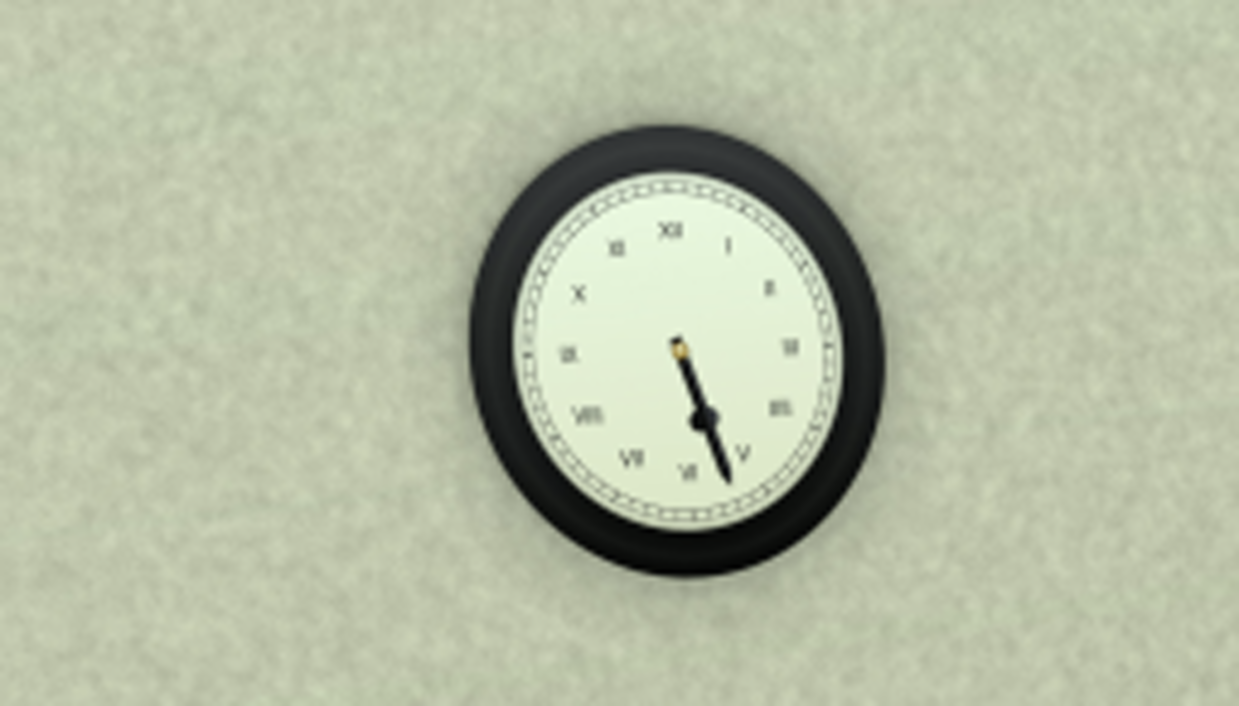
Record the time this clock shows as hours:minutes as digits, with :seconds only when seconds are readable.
5:27
